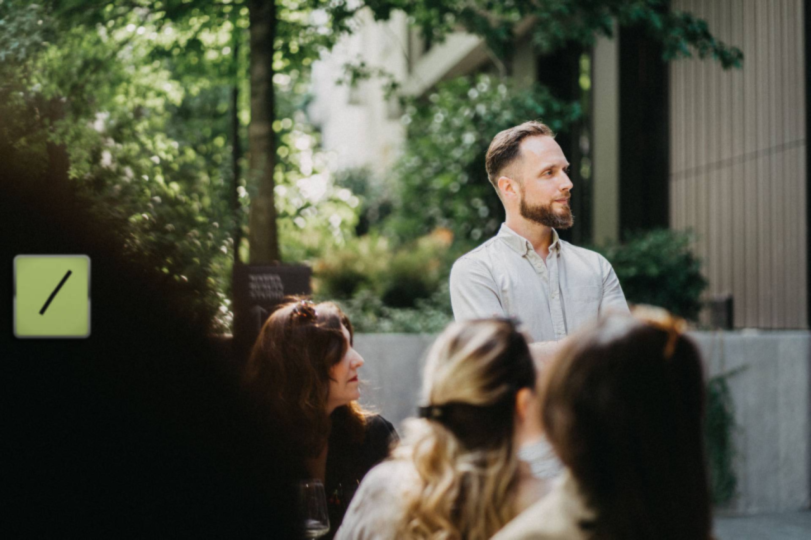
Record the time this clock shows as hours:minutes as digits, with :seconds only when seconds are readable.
7:06
